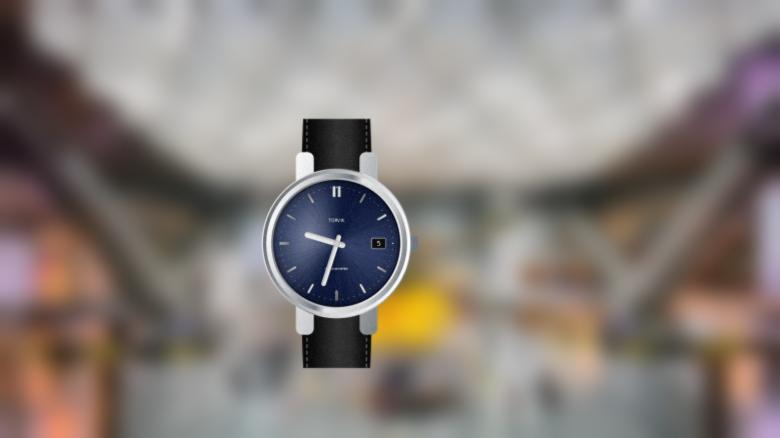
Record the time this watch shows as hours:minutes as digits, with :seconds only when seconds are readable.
9:33
